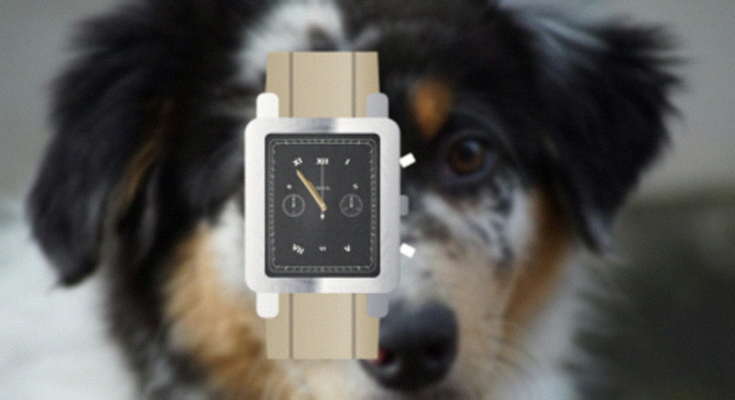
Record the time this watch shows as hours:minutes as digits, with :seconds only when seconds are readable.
10:54
